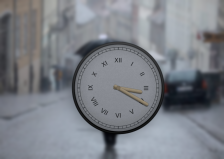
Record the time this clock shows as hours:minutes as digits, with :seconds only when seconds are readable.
3:20
